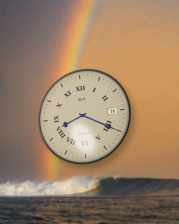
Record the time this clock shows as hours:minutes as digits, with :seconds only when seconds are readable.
8:20
